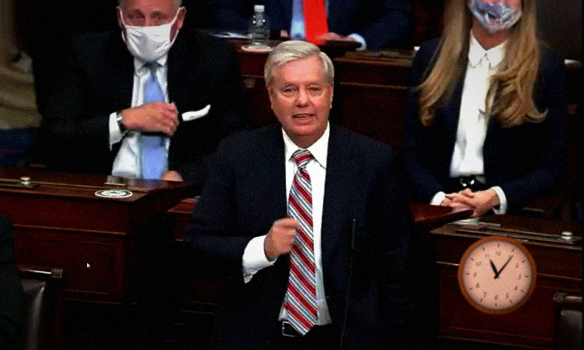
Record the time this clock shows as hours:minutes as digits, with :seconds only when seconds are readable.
11:06
